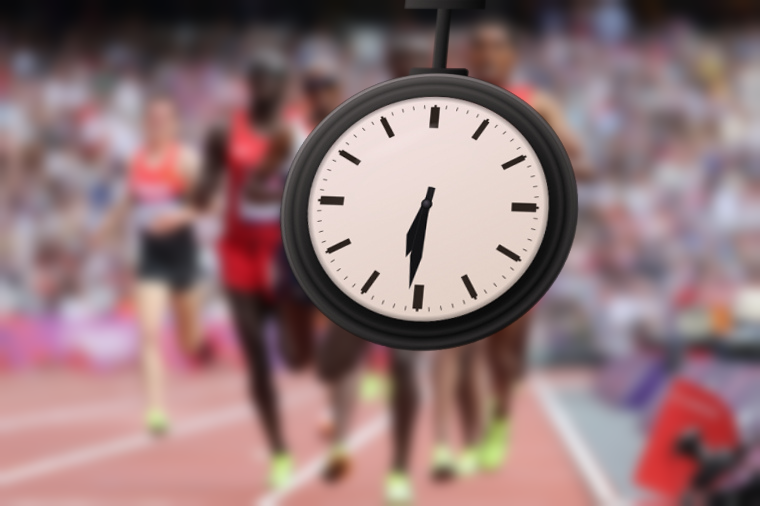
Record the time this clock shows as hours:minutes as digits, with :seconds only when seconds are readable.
6:31
